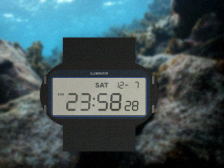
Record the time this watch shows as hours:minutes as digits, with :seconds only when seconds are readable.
23:58:28
